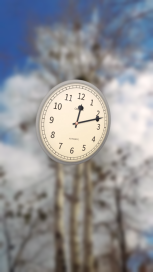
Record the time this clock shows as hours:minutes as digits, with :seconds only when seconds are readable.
12:12
